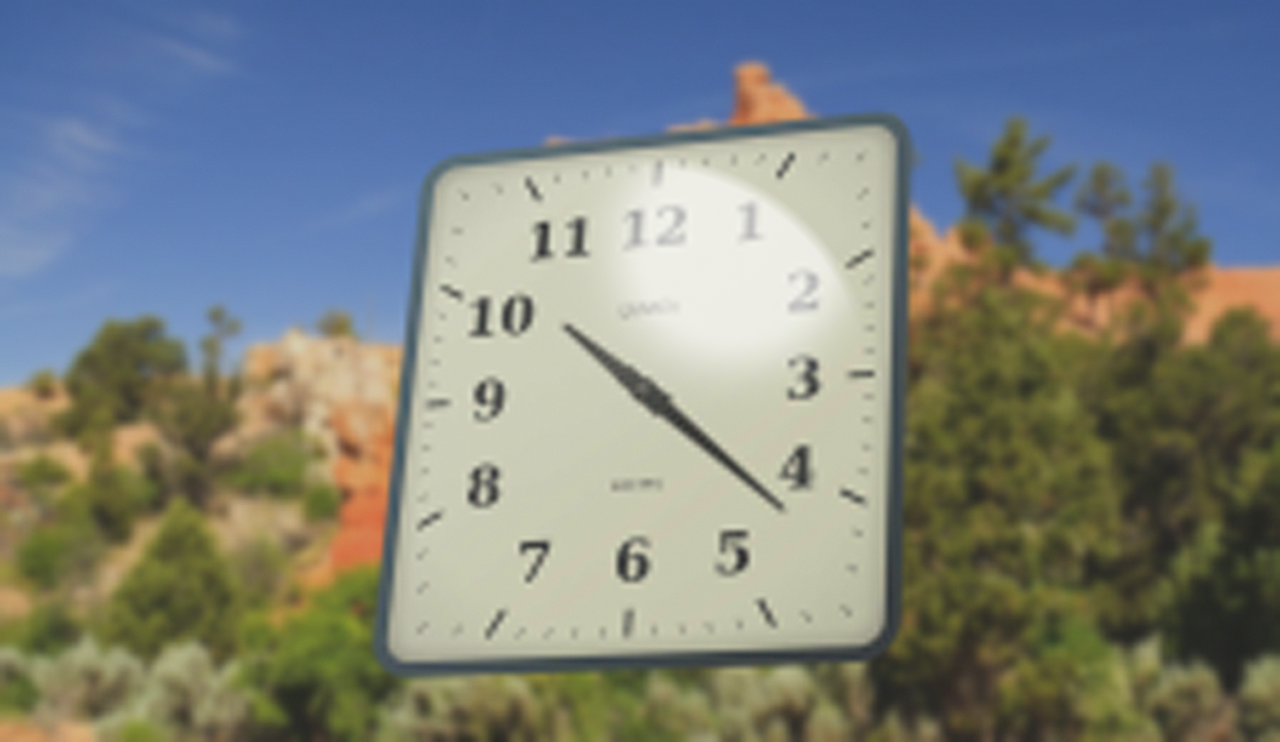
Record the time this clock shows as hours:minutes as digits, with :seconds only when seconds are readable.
10:22
